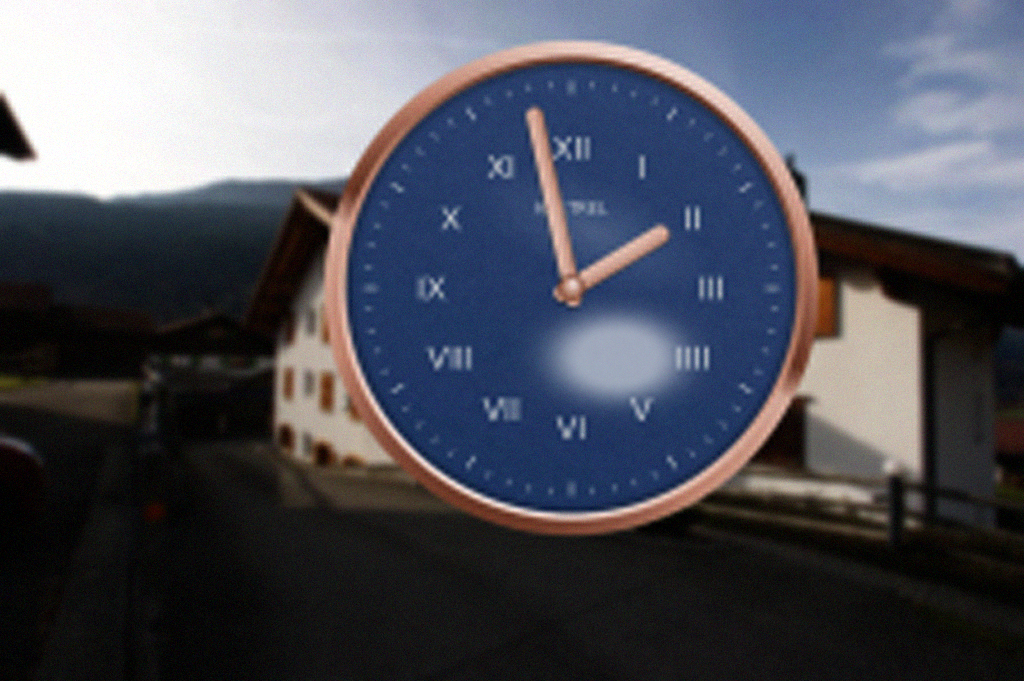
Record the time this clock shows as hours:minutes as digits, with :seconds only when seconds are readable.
1:58
